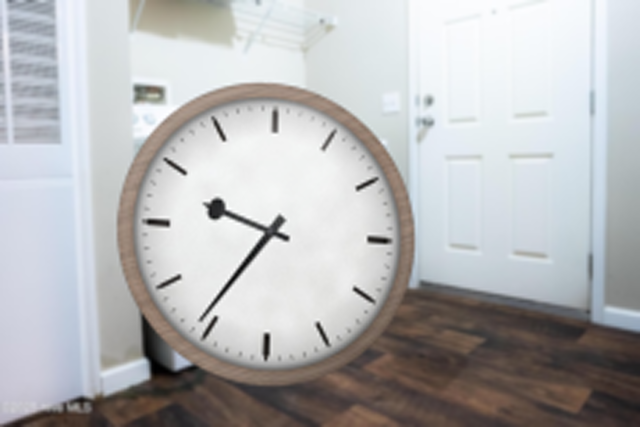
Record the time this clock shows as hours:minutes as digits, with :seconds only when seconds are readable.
9:36
